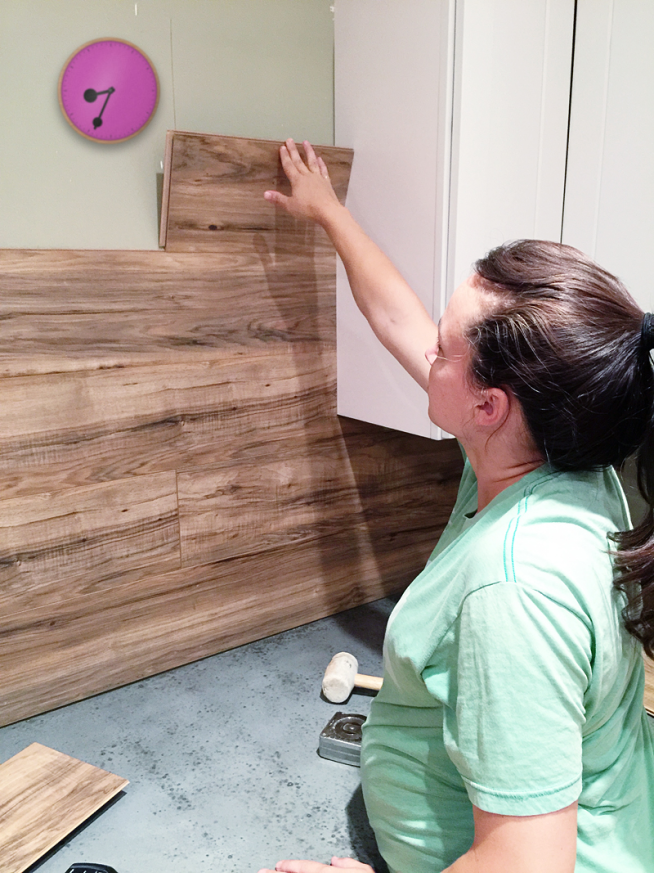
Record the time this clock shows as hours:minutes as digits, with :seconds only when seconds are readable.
8:34
